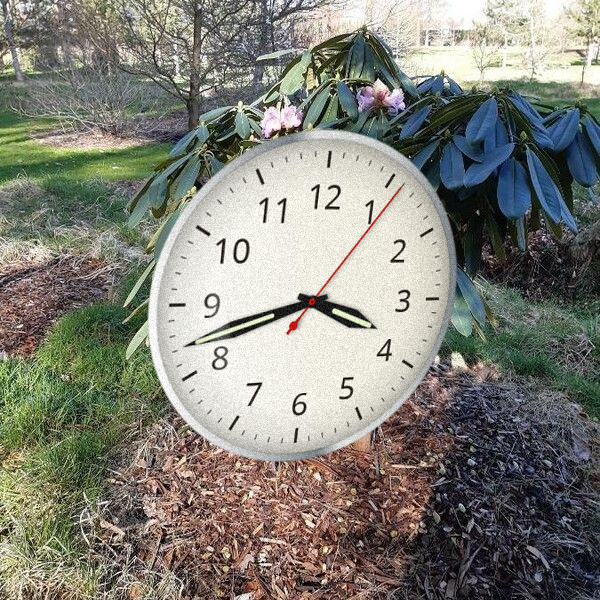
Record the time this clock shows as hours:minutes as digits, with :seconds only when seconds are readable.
3:42:06
